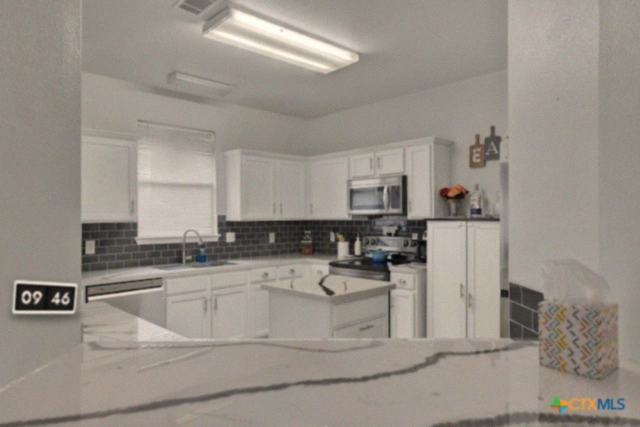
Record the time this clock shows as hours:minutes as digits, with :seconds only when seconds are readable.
9:46
